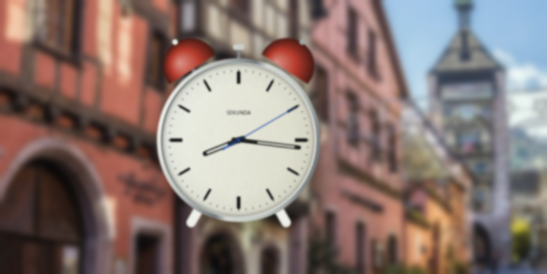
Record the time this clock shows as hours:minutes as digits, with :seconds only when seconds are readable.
8:16:10
